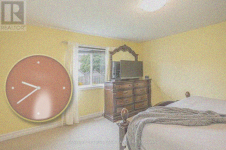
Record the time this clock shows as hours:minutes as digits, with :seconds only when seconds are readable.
9:39
